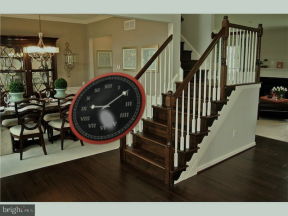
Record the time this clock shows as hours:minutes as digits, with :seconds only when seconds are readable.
9:09
